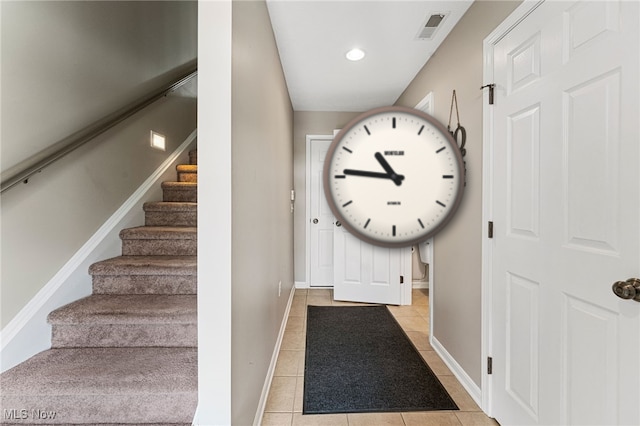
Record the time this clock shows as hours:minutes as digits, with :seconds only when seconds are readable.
10:46
